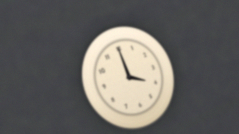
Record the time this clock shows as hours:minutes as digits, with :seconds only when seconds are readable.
4:00
